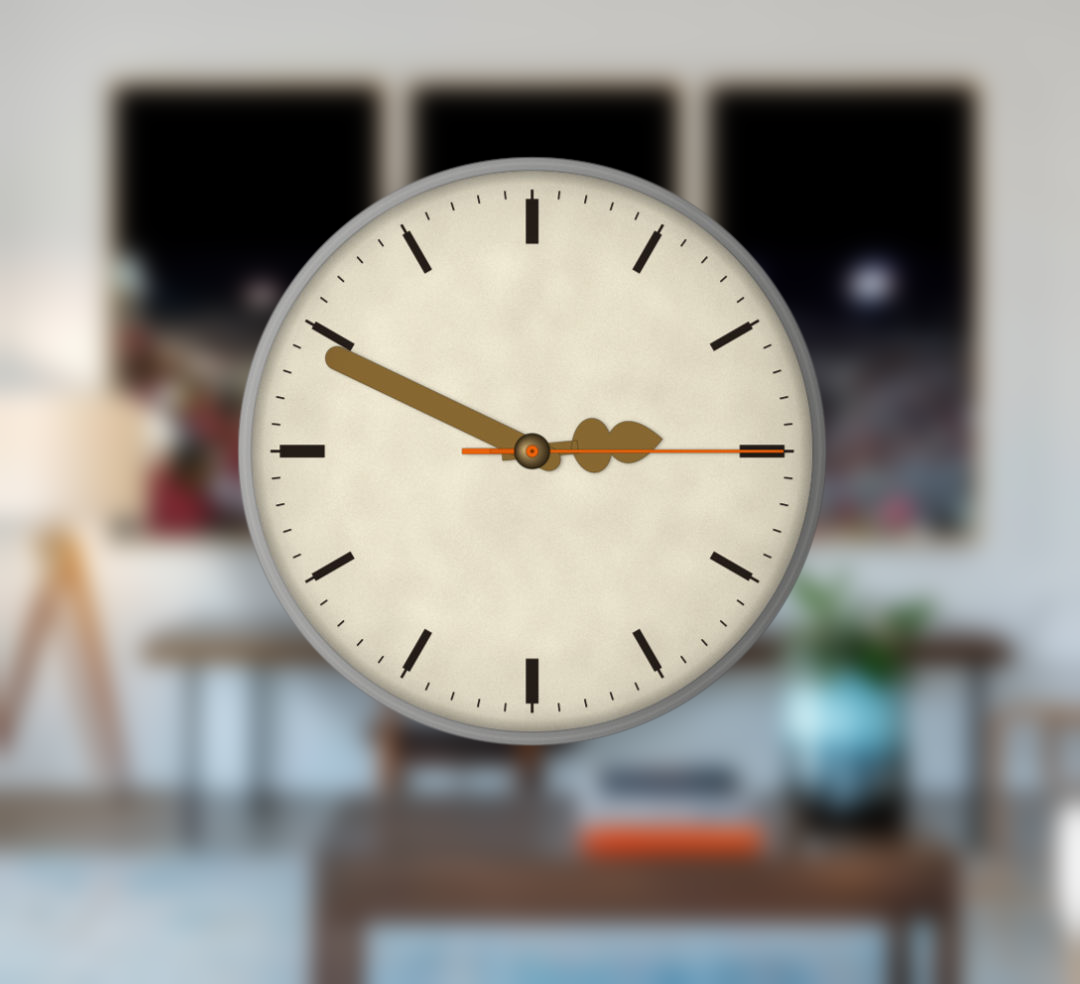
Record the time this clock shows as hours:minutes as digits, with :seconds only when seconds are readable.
2:49:15
